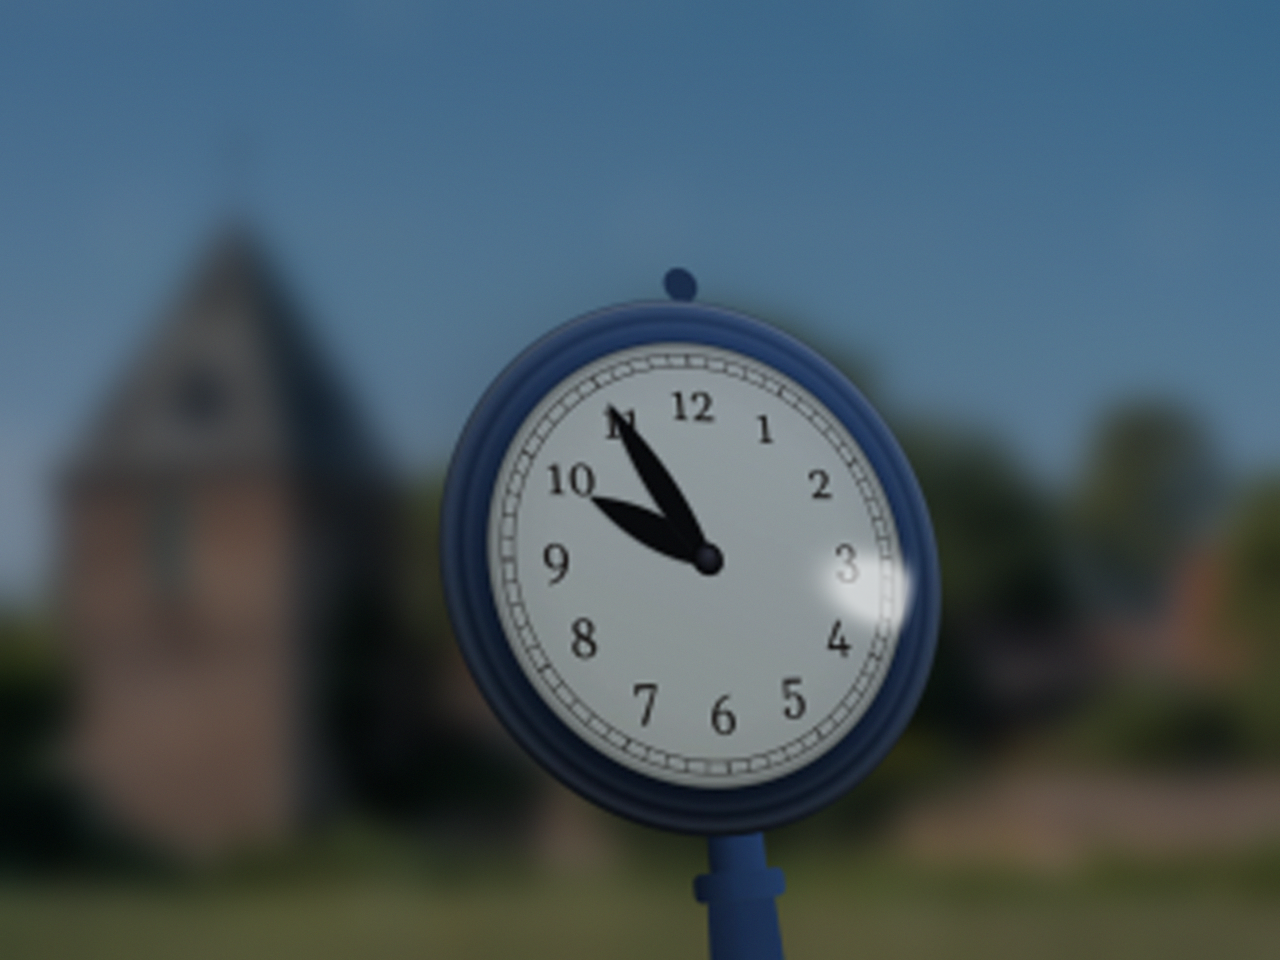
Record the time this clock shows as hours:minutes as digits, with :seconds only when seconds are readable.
9:55
